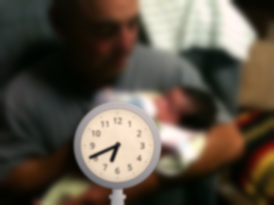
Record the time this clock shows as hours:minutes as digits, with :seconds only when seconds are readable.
6:41
